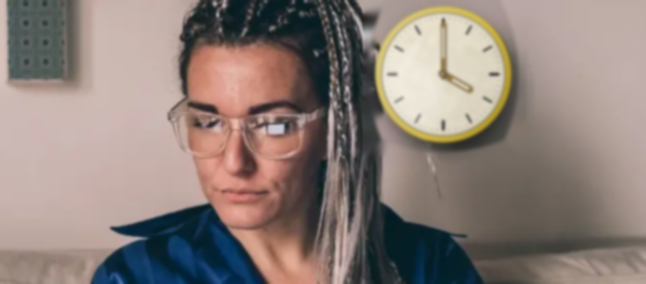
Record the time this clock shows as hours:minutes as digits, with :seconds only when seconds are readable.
4:00
